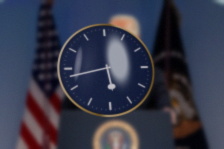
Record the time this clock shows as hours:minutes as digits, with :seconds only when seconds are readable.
5:43
